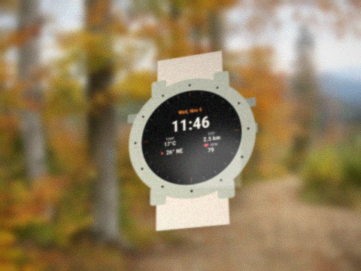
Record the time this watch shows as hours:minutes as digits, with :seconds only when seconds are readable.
11:46
